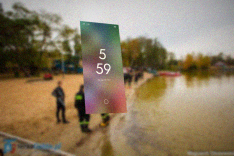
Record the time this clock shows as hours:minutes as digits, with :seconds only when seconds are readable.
5:59
